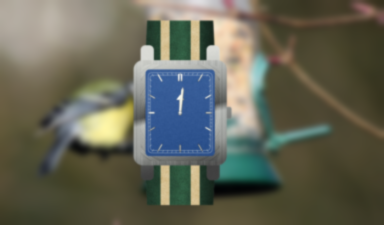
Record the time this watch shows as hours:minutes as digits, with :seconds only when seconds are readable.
12:01
